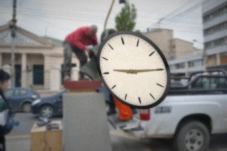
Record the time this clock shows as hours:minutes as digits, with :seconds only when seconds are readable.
9:15
